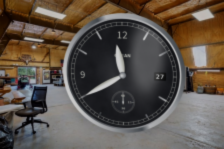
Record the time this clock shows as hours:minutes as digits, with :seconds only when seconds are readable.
11:40
